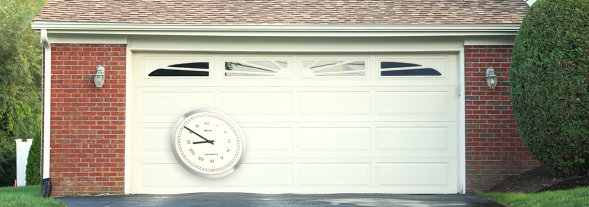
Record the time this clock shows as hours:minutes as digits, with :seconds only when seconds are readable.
8:51
